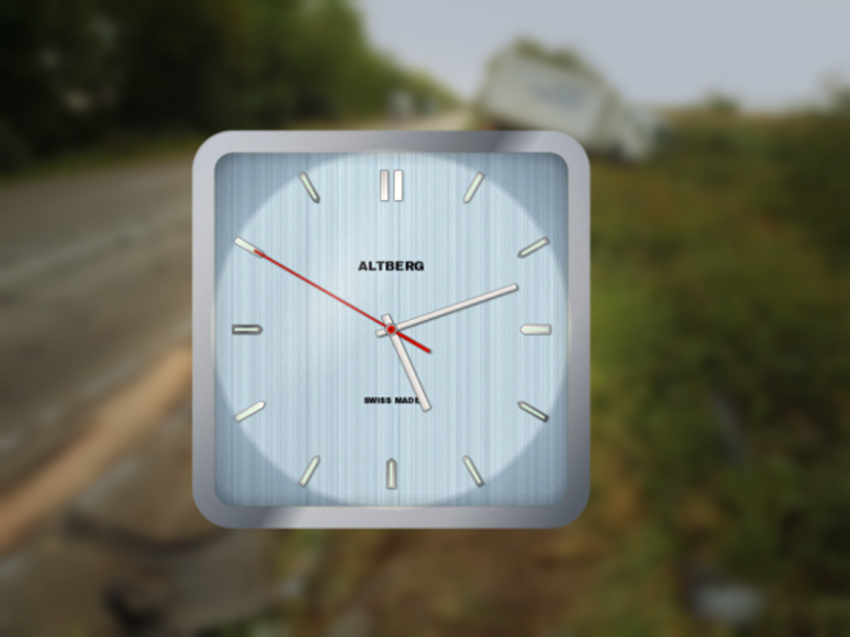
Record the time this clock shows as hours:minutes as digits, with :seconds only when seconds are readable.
5:11:50
